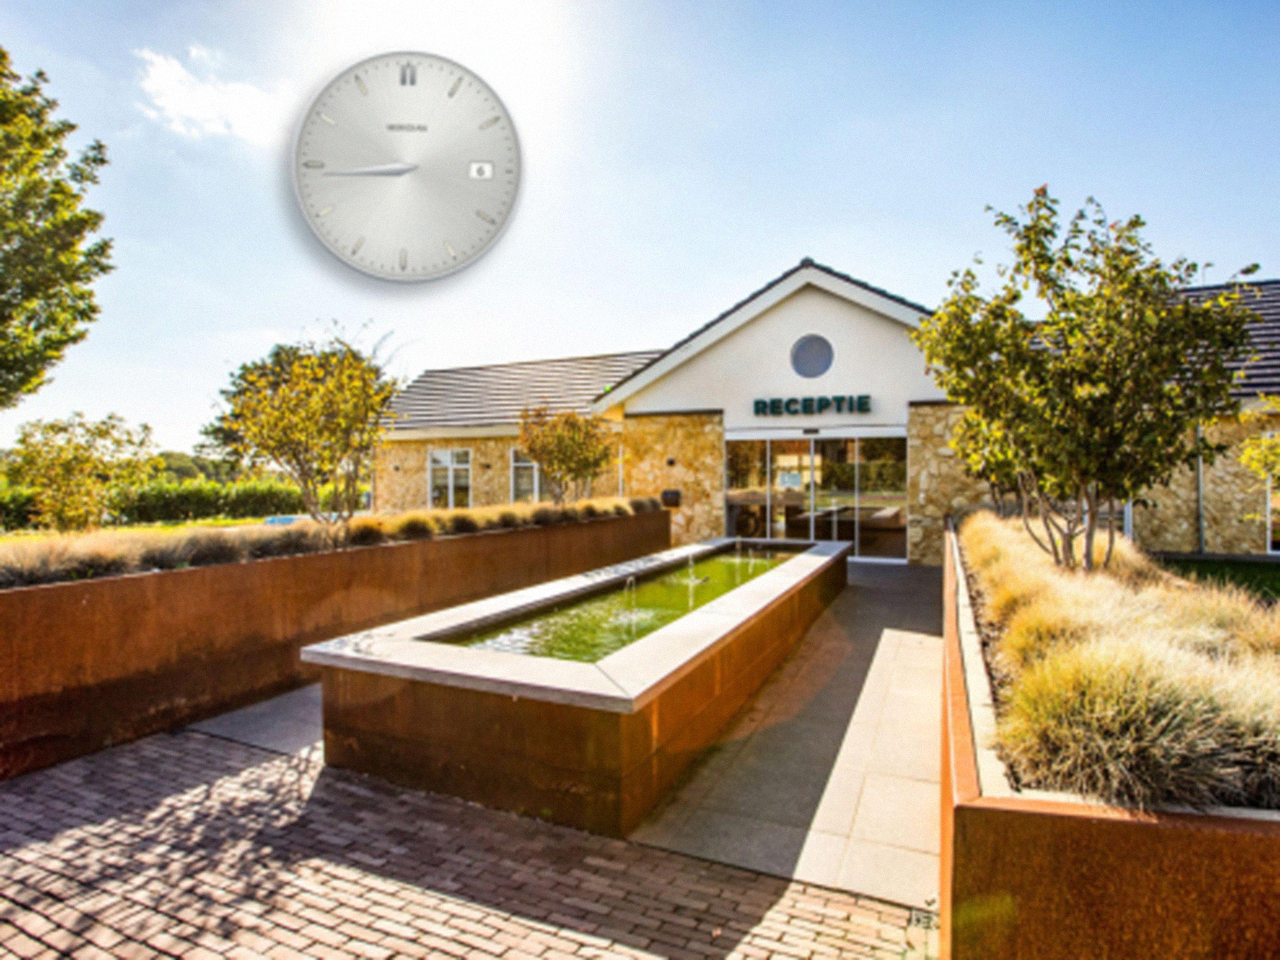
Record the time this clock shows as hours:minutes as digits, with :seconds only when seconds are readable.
8:44
